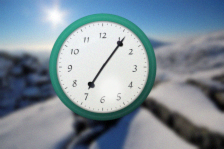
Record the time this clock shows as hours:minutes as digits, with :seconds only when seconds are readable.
7:06
